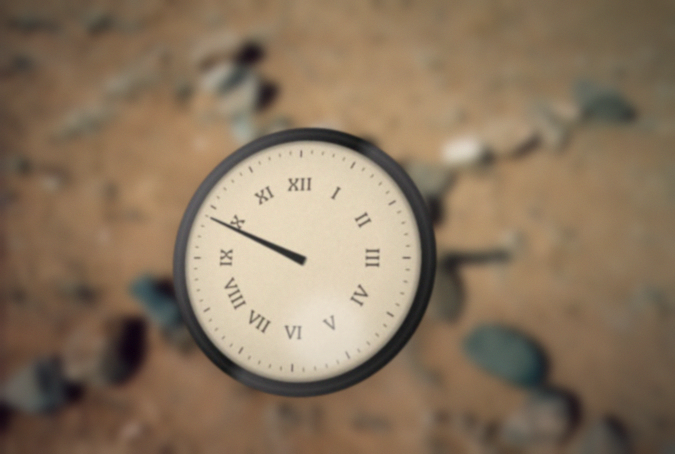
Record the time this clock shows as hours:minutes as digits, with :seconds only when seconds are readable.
9:49
